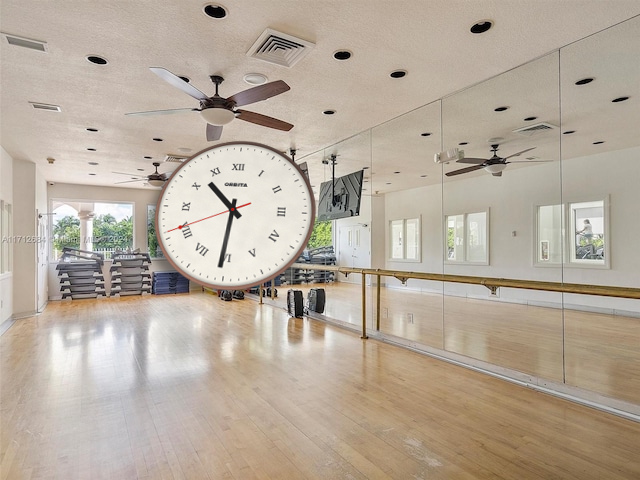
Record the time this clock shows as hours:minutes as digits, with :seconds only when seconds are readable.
10:30:41
